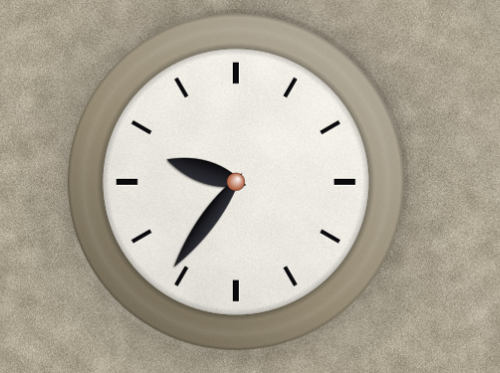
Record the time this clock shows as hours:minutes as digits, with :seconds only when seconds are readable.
9:36
